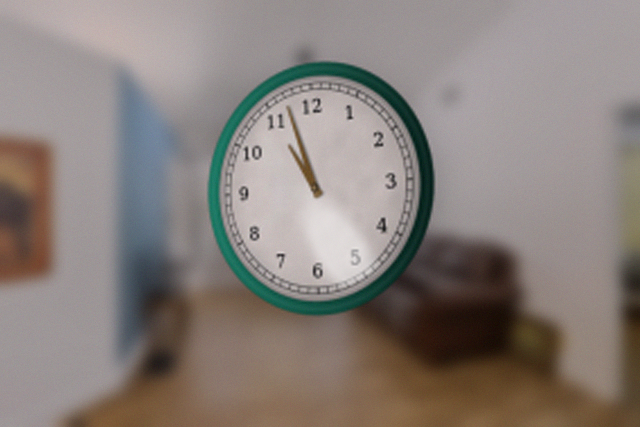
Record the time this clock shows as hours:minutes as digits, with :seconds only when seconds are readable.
10:57
